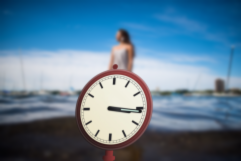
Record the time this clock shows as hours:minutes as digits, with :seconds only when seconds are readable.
3:16
